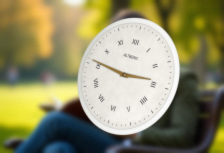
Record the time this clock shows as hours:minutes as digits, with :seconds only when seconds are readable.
2:46
